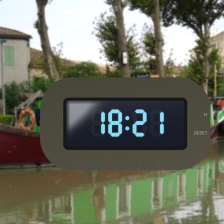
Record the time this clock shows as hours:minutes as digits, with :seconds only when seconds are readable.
18:21
